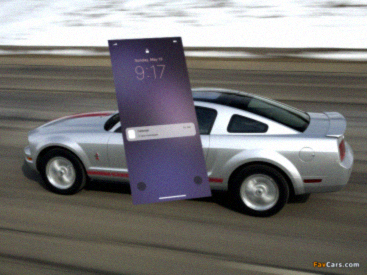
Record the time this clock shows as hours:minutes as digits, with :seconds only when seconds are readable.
9:17
